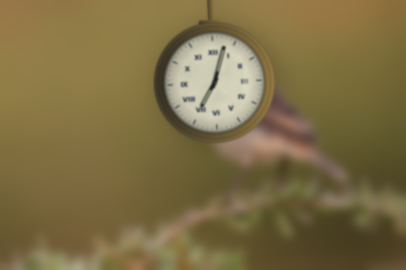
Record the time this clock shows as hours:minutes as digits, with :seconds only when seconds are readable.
7:03
